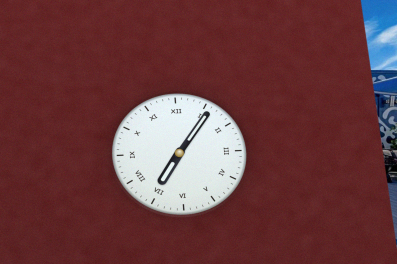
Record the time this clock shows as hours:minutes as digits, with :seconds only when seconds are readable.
7:06
